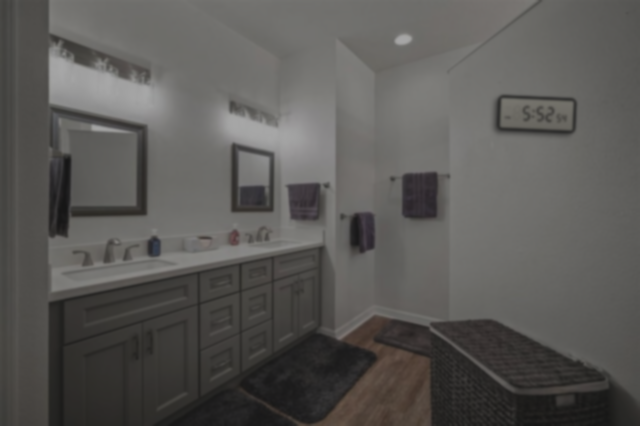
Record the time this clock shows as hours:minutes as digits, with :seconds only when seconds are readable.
5:52
